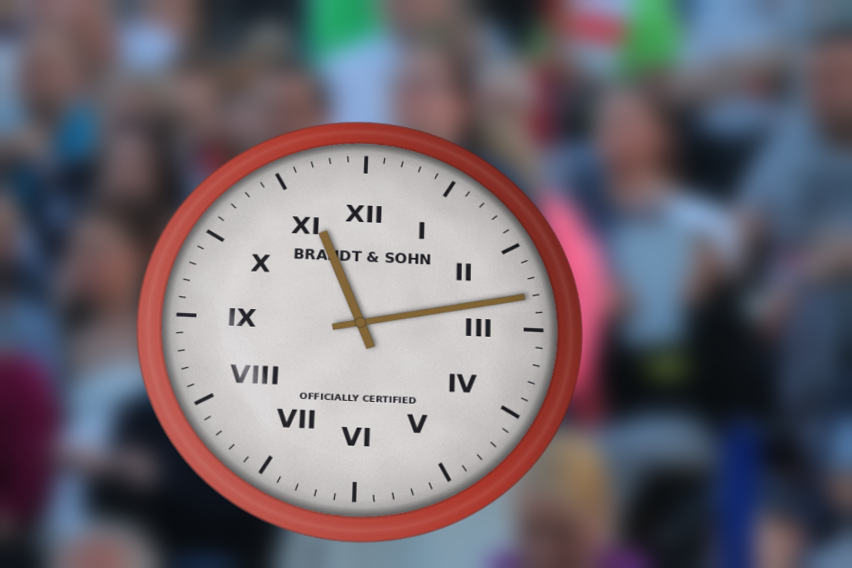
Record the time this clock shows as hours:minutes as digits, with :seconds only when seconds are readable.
11:13
